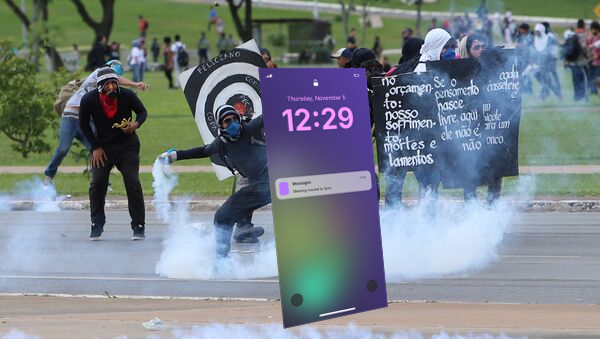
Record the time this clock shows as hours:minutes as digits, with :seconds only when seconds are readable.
12:29
